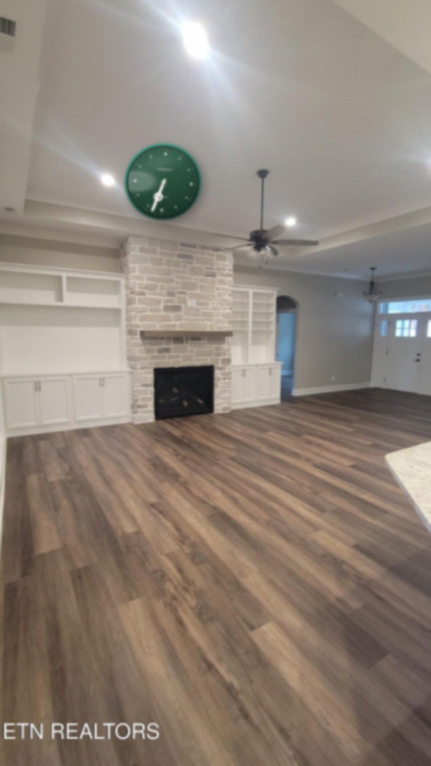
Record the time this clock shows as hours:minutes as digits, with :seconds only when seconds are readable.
6:33
